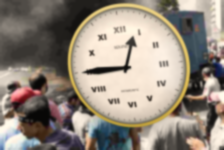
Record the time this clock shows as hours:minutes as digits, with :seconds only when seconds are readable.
12:45
